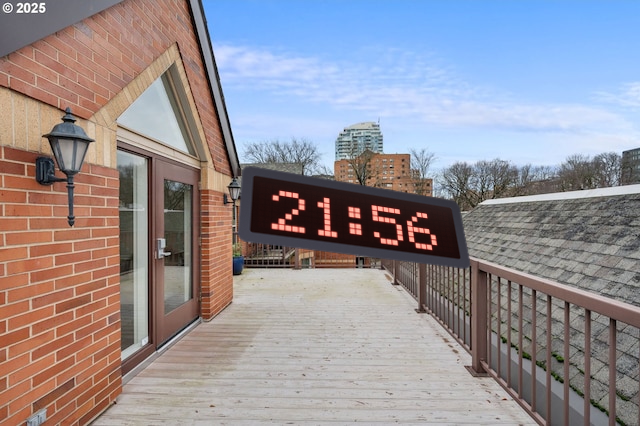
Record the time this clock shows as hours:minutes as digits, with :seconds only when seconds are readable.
21:56
